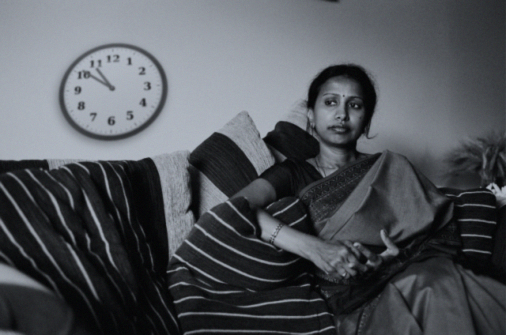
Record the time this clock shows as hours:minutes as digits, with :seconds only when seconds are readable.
10:51
